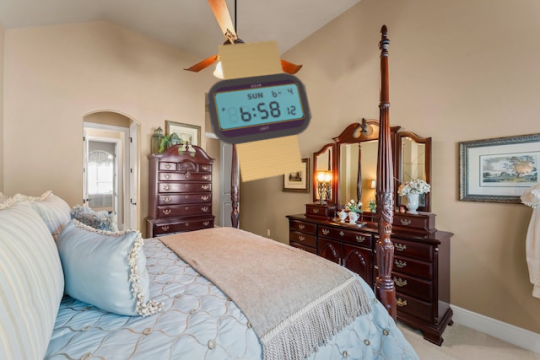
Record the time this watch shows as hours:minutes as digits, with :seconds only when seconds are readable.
6:58:12
